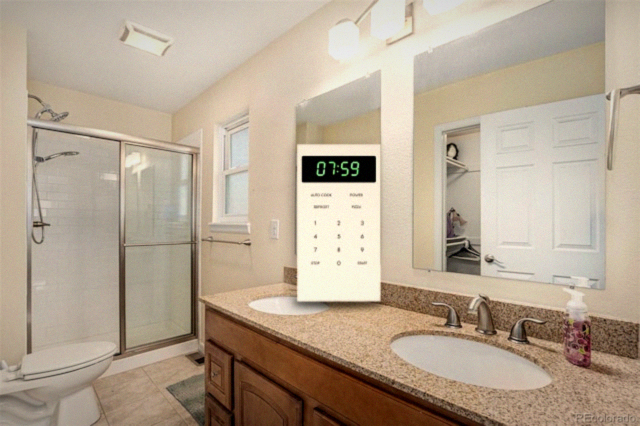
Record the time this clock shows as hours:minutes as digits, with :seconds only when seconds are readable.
7:59
